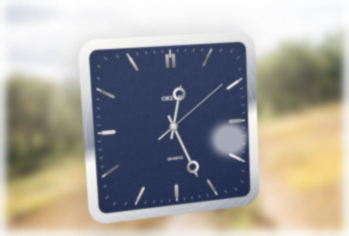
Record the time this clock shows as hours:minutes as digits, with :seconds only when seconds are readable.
12:26:09
